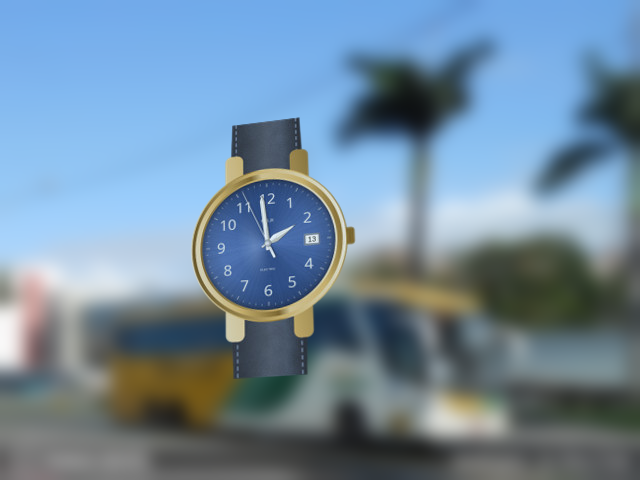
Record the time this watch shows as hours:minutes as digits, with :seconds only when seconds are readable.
1:58:56
